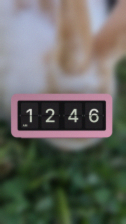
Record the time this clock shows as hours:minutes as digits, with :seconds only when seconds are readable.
12:46
